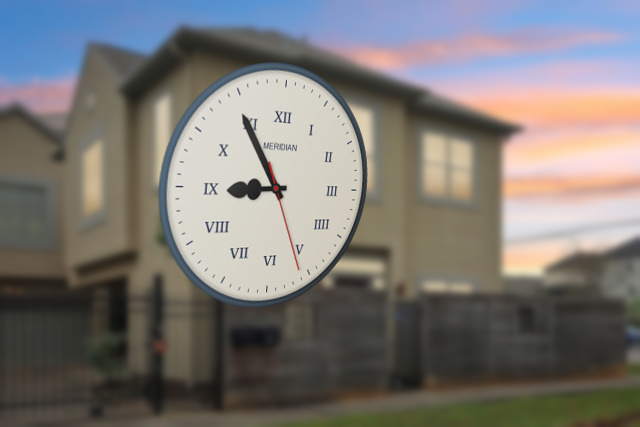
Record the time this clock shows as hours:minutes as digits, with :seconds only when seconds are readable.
8:54:26
